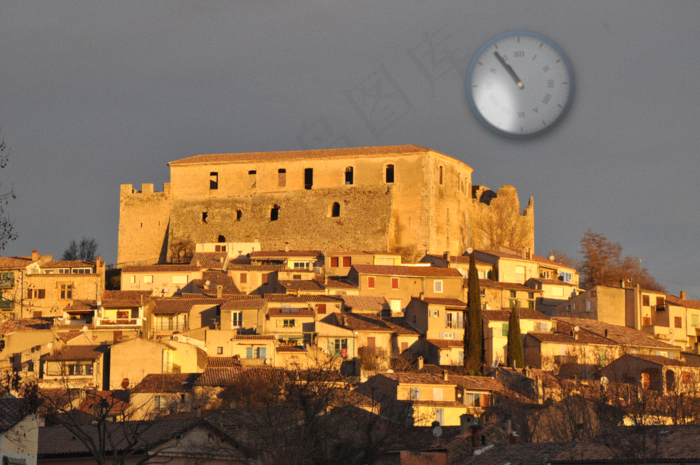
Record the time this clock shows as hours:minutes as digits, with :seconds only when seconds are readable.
10:54
